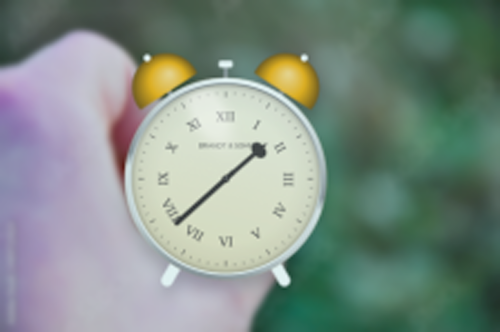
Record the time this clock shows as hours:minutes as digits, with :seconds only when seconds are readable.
1:38
